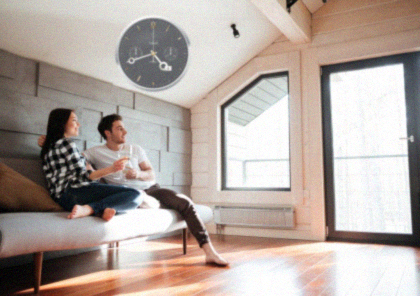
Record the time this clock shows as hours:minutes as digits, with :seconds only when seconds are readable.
4:42
